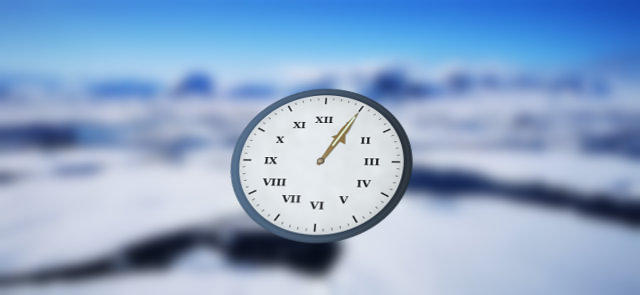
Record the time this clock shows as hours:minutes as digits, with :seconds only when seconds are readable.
1:05
